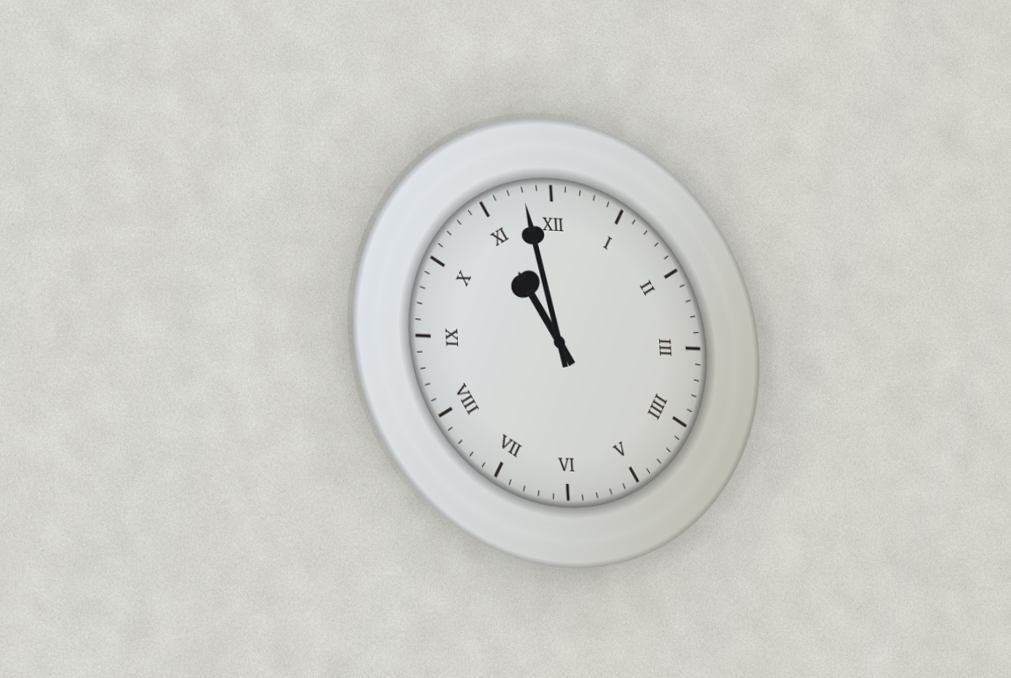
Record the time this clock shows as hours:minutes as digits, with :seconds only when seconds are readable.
10:58
